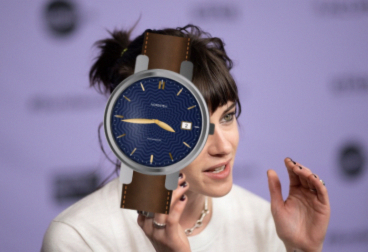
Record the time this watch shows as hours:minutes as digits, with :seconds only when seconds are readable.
3:44
